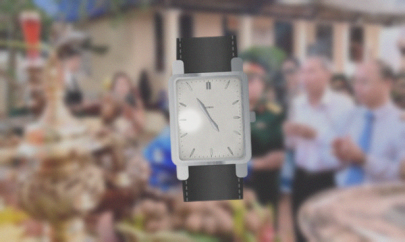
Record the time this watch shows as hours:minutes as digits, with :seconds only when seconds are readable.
4:55
